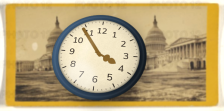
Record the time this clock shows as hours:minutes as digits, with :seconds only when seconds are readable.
3:54
